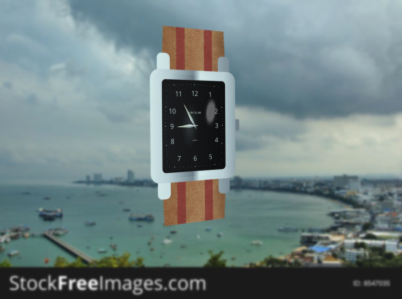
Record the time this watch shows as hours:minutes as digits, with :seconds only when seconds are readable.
8:55
